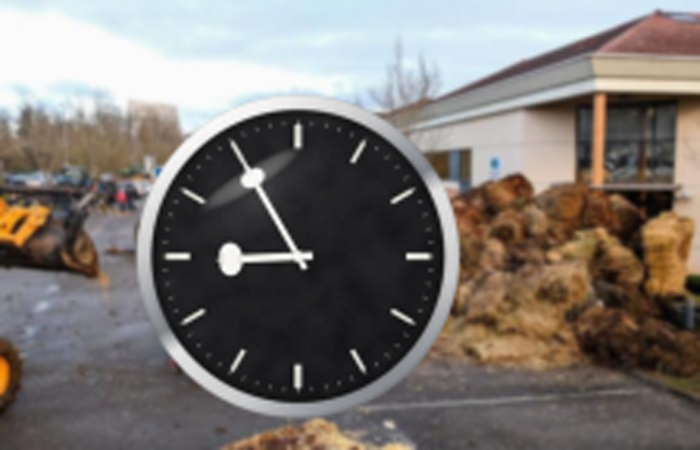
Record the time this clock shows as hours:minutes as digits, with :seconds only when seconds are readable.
8:55
